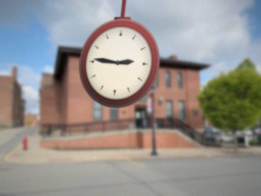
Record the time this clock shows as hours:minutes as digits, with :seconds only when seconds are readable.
2:46
